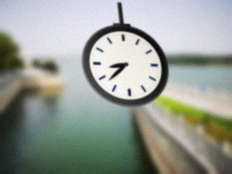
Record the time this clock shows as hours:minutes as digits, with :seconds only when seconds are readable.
8:38
